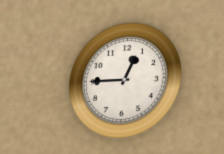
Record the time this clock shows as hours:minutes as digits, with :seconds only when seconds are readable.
12:45
